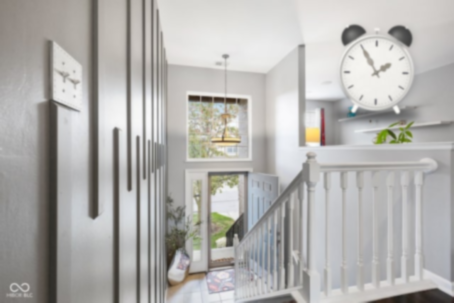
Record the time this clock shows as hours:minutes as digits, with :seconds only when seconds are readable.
1:55
